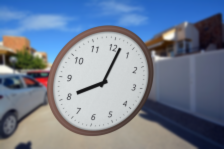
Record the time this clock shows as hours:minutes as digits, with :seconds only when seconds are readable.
8:02
